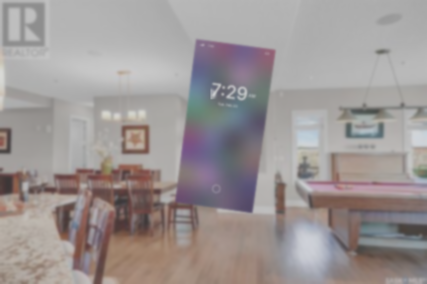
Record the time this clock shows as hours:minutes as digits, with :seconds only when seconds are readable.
7:29
